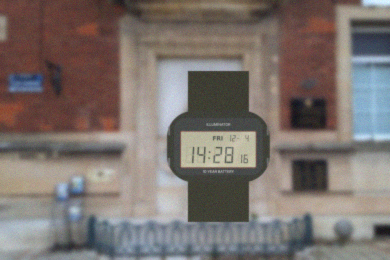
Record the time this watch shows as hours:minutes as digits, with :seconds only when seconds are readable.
14:28
